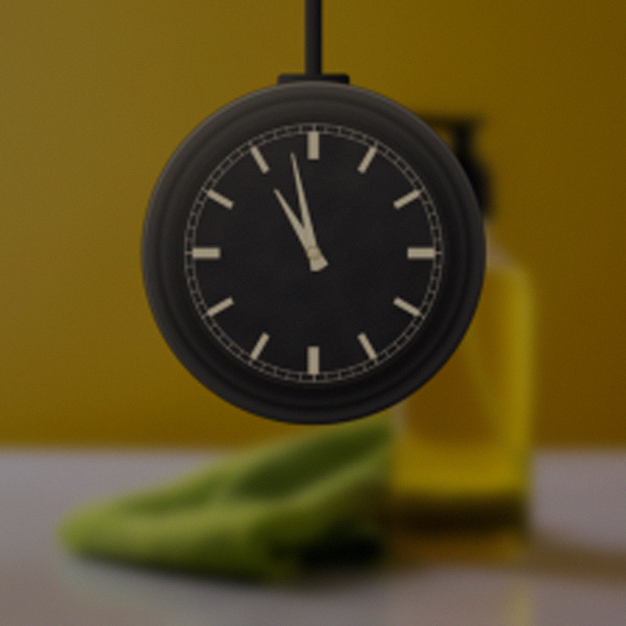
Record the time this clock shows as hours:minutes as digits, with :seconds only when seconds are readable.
10:58
